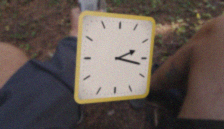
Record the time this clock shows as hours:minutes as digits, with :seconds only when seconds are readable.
2:17
